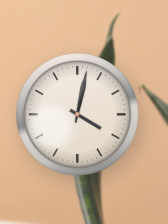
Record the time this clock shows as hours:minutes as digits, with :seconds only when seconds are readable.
4:02
